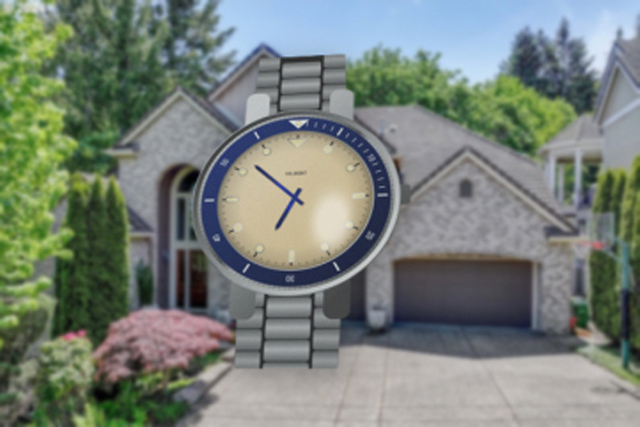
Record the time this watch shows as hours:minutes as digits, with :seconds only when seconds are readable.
6:52
